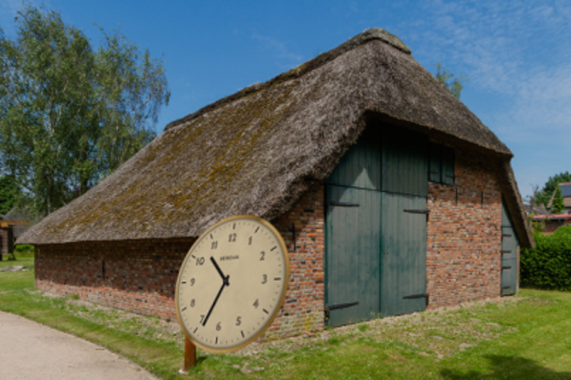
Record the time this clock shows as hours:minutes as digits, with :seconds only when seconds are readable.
10:34
